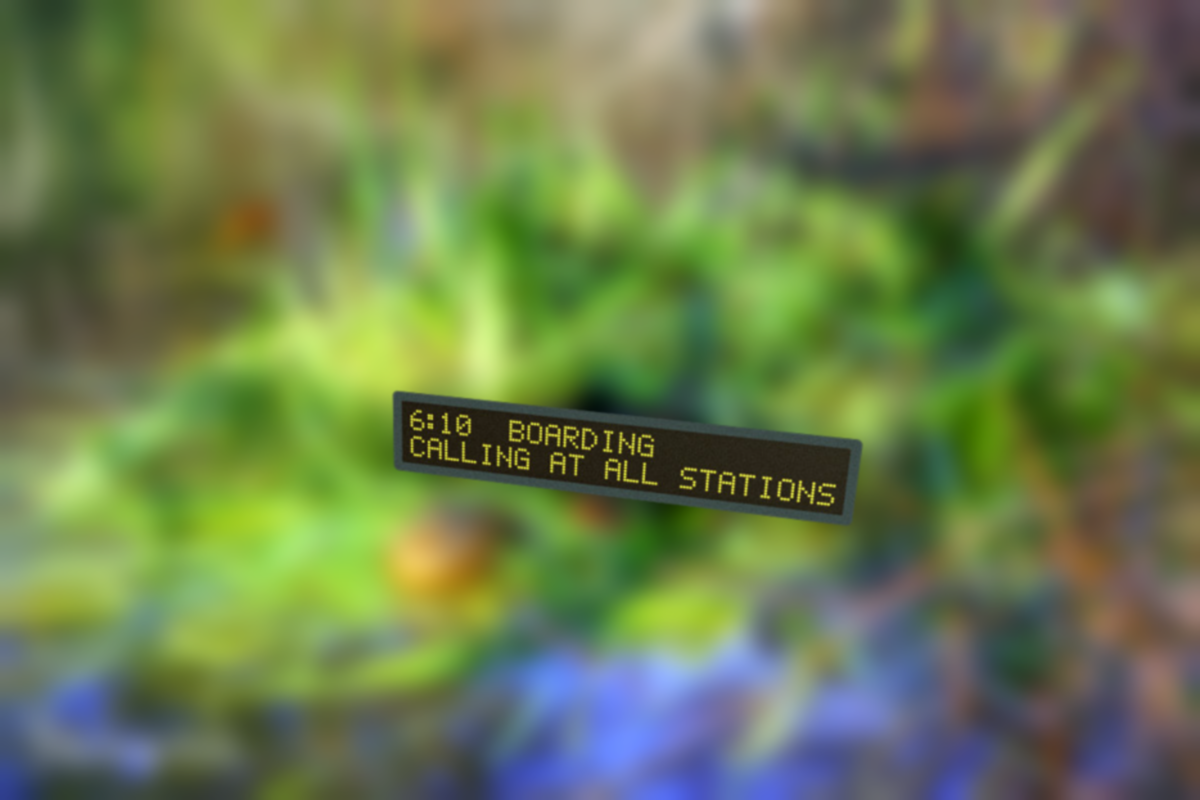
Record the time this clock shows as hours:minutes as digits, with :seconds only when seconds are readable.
6:10
